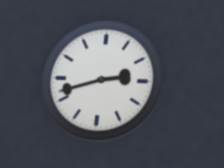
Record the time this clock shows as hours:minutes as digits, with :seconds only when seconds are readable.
2:42
